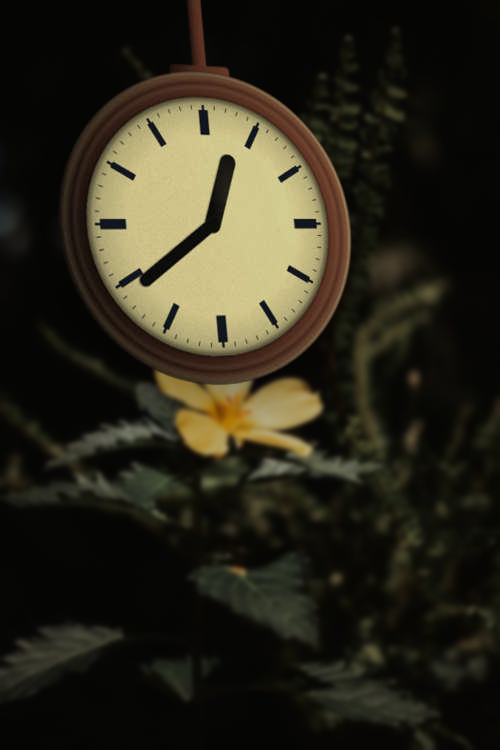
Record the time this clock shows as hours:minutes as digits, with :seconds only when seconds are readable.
12:39
